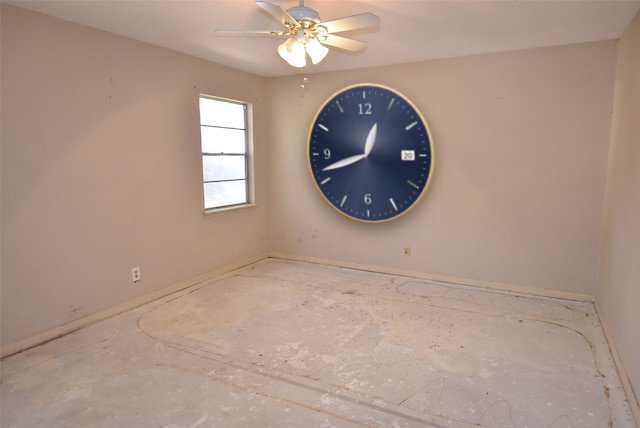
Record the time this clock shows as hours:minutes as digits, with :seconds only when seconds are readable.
12:42
